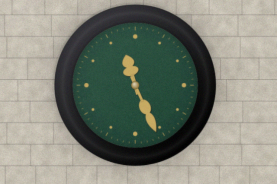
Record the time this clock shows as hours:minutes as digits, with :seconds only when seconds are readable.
11:26
